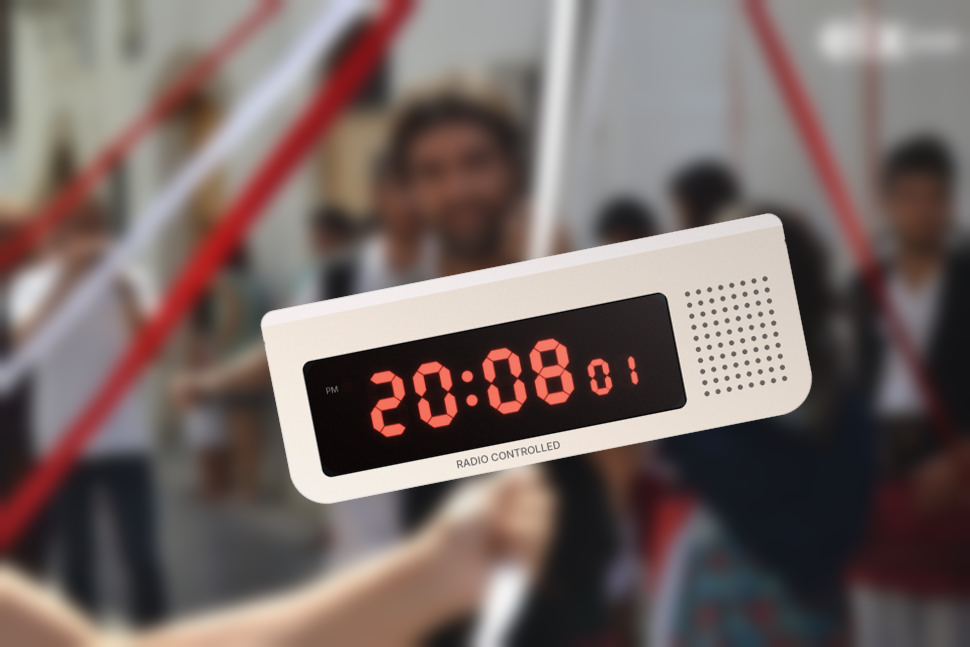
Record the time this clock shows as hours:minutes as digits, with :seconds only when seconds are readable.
20:08:01
